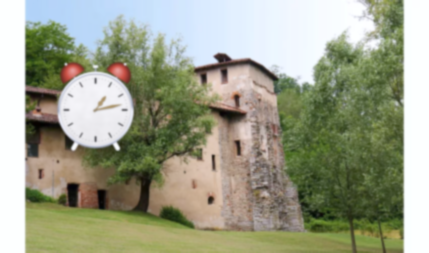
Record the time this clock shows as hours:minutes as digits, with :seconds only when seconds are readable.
1:13
